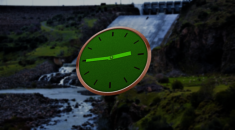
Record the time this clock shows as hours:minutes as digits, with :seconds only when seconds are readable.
2:45
